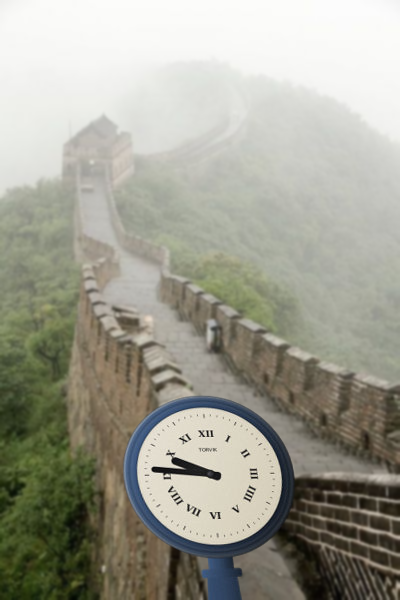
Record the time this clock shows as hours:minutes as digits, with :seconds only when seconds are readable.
9:46
